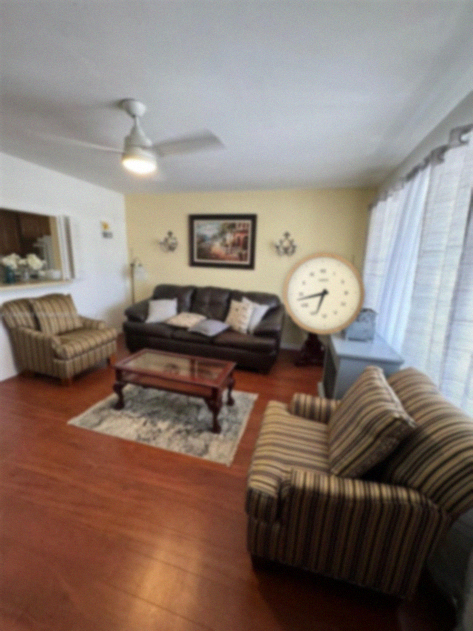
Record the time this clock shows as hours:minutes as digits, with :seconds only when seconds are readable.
6:43
